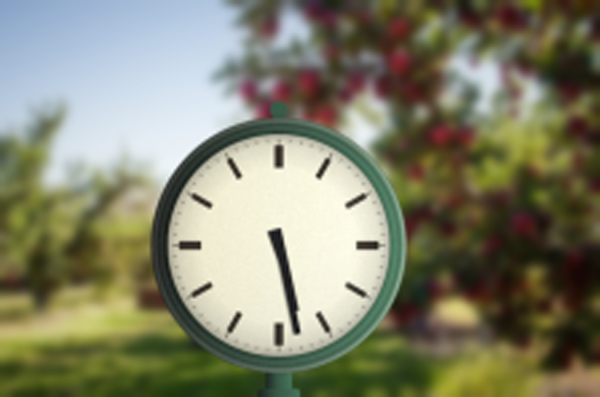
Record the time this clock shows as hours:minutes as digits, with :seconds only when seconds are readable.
5:28
